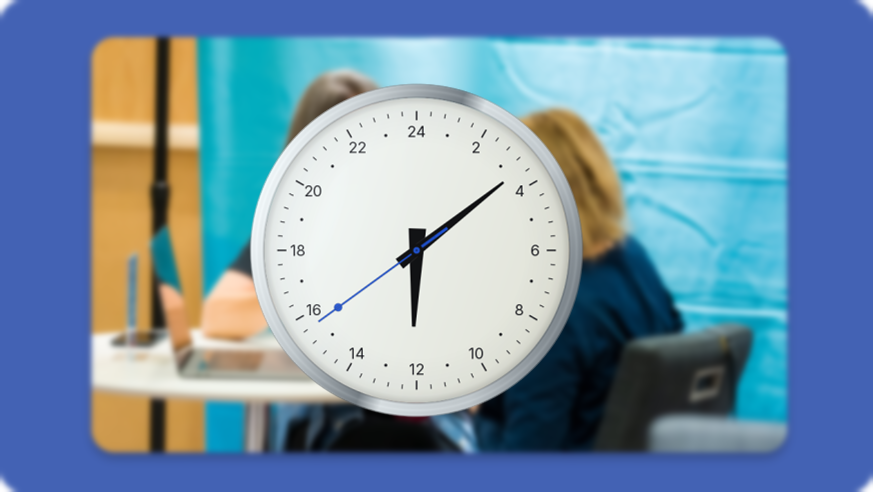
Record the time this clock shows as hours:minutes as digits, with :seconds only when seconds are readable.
12:08:39
